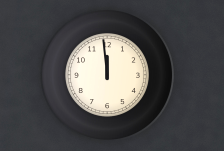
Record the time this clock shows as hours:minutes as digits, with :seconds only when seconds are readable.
11:59
